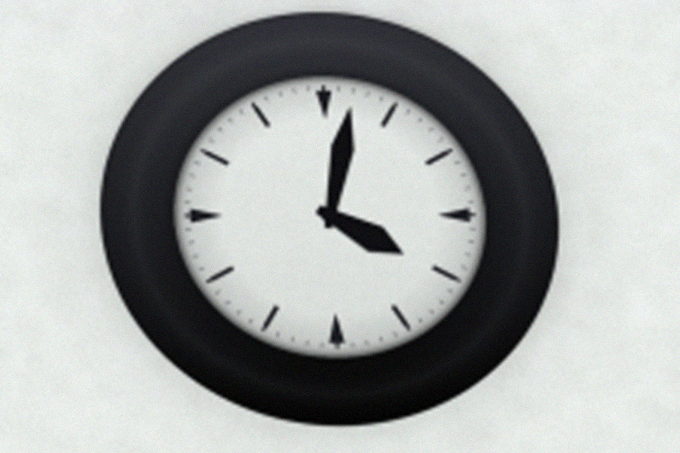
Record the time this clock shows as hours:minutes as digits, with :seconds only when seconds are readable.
4:02
